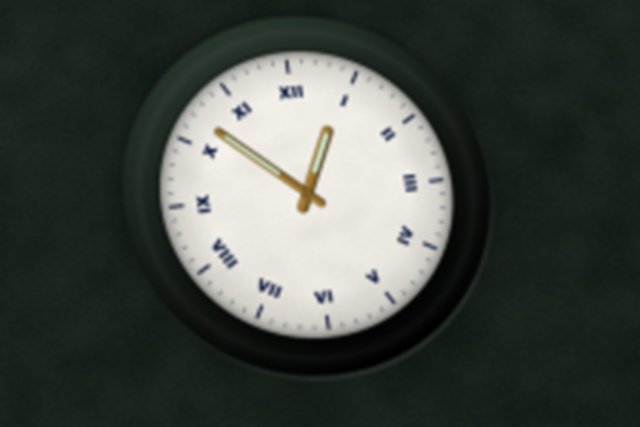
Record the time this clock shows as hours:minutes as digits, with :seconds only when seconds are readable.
12:52
